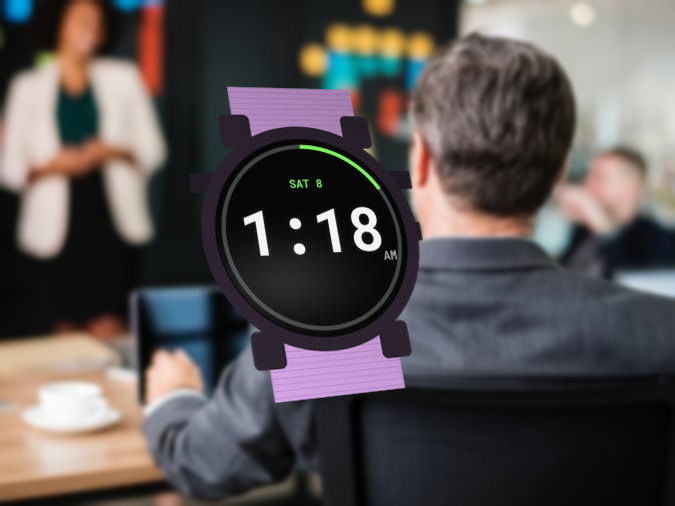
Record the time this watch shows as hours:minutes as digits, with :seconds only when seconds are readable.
1:18
